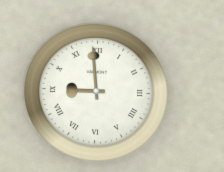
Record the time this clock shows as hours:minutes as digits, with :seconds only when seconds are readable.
8:59
